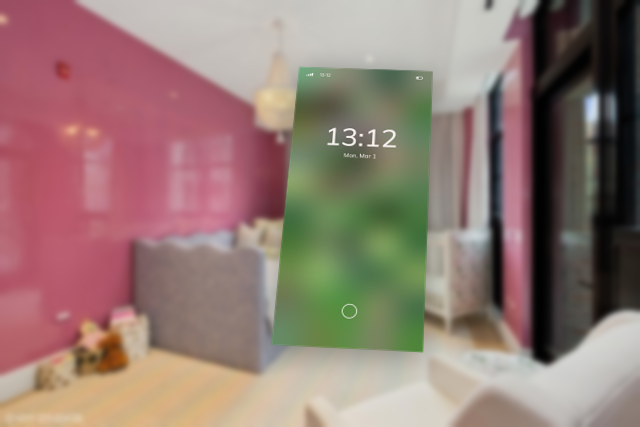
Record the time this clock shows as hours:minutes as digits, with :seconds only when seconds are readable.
13:12
